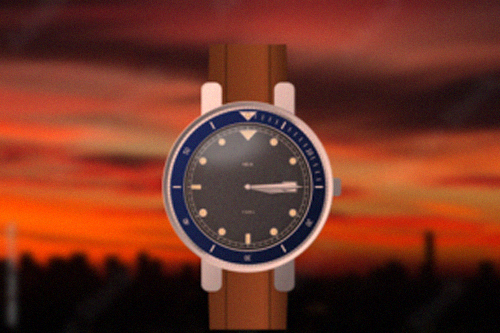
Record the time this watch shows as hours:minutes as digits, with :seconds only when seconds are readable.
3:15
